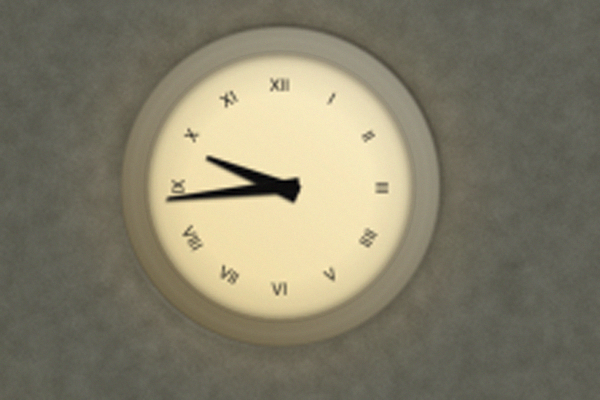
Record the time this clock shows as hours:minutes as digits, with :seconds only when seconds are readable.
9:44
